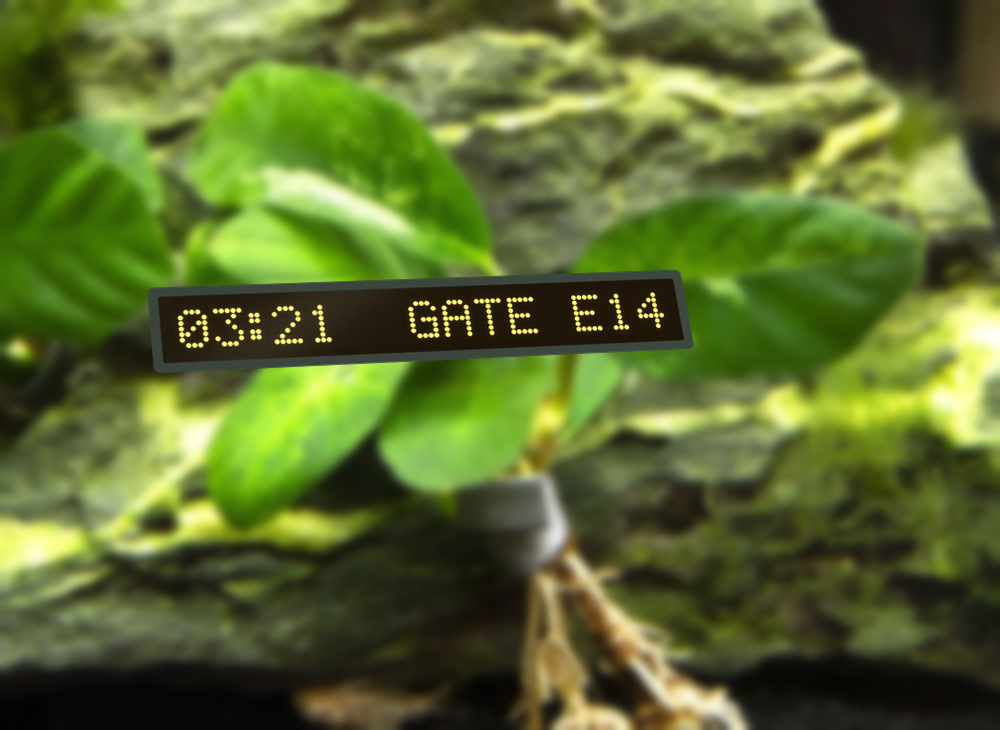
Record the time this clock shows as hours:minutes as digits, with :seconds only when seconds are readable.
3:21
